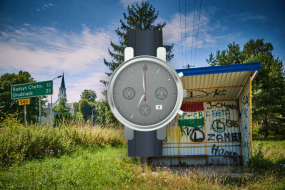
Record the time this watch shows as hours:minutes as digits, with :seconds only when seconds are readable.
6:59
